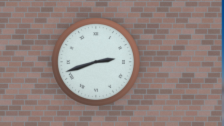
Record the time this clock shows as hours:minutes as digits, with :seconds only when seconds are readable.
2:42
